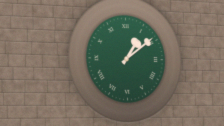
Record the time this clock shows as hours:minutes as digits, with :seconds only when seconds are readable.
1:09
